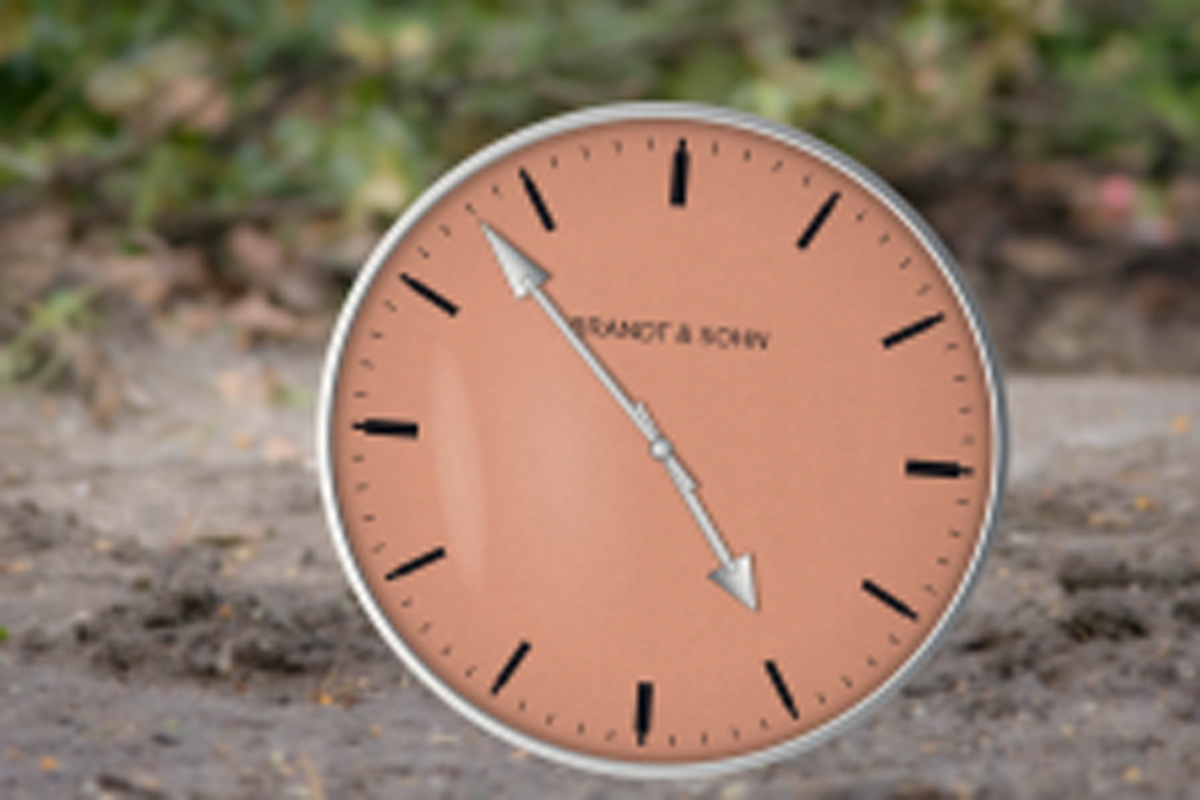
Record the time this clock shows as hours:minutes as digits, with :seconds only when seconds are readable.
4:53
